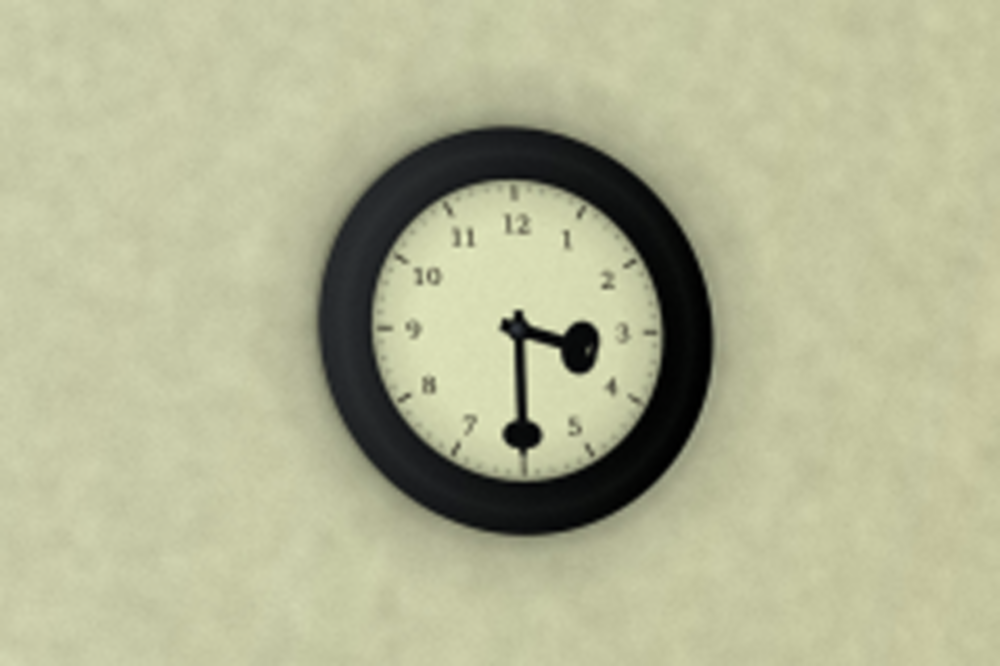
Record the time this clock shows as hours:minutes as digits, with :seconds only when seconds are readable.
3:30
